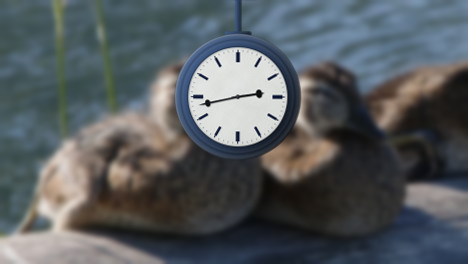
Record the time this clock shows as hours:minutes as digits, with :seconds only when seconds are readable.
2:43
